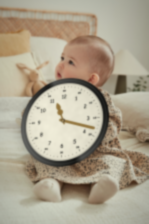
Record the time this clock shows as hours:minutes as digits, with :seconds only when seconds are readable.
11:18
